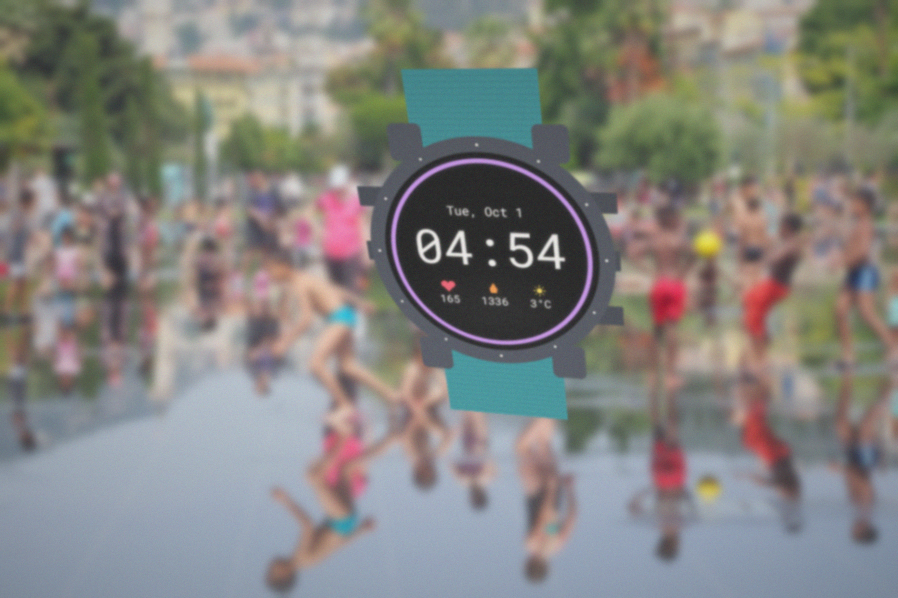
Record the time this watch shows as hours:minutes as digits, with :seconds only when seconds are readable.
4:54
